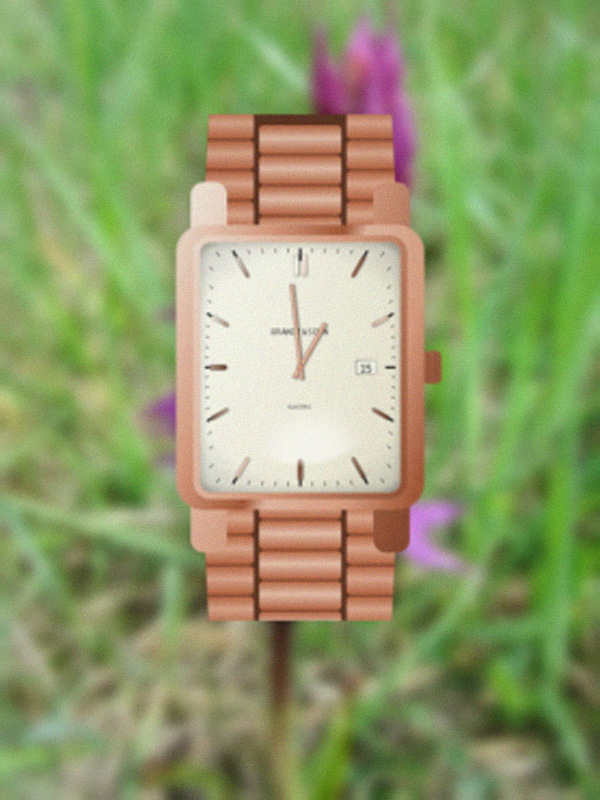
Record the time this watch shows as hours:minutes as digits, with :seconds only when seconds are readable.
12:59
